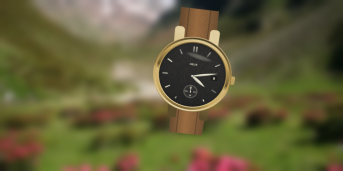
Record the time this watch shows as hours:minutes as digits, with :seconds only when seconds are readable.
4:13
